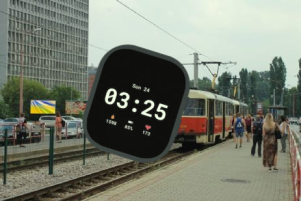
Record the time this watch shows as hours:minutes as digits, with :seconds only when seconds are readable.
3:25
